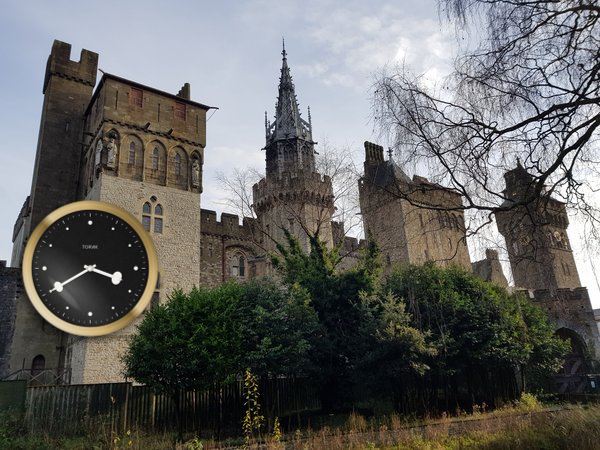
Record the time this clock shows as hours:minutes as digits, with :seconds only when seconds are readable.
3:40
